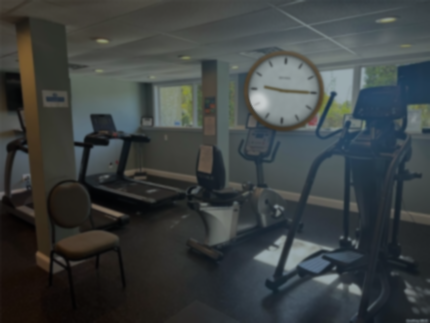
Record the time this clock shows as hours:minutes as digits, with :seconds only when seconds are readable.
9:15
